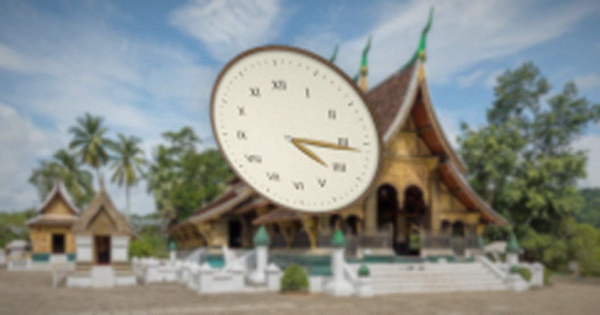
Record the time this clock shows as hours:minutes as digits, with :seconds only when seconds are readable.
4:16
